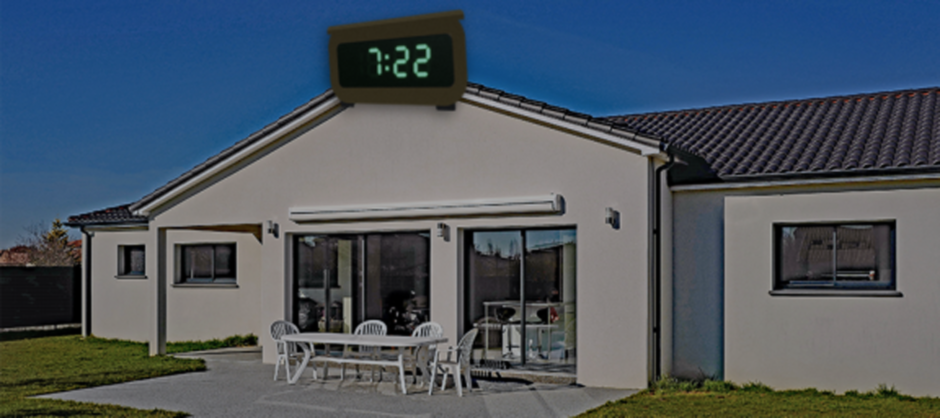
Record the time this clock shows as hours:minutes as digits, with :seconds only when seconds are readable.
7:22
